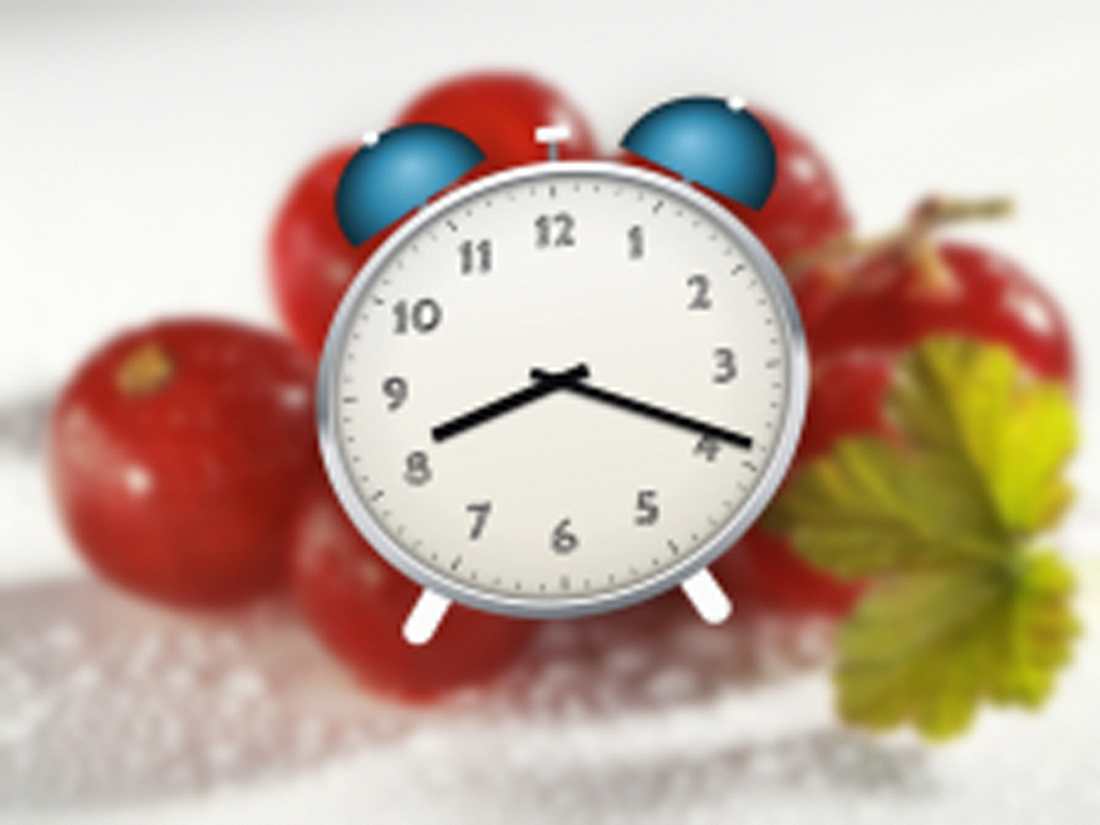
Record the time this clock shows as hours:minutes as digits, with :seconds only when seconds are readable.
8:19
